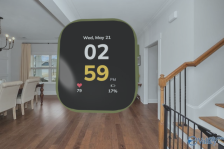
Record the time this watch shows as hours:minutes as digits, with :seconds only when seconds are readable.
2:59
